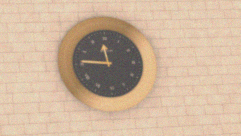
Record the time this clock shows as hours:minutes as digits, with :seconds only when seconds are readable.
11:46
